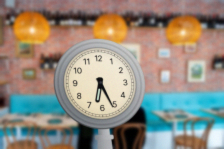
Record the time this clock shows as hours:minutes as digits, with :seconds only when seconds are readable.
6:26
